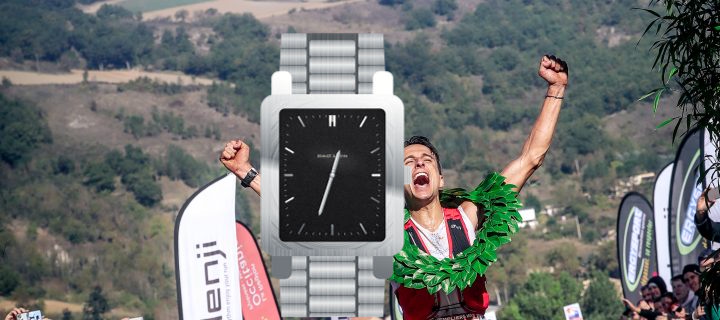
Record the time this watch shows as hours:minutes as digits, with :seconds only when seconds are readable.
12:33
